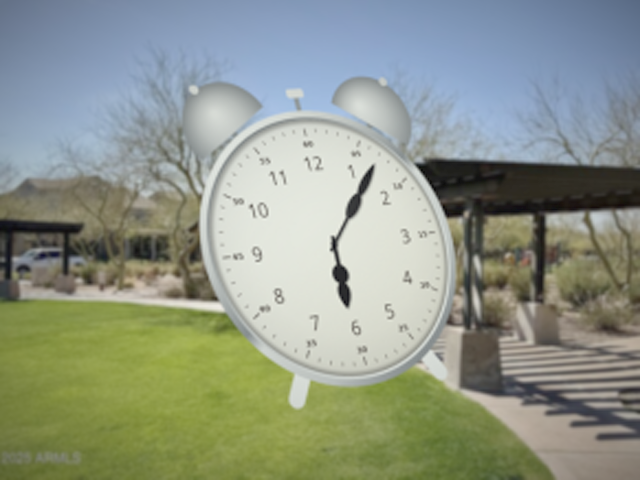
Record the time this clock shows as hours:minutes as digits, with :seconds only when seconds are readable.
6:07
